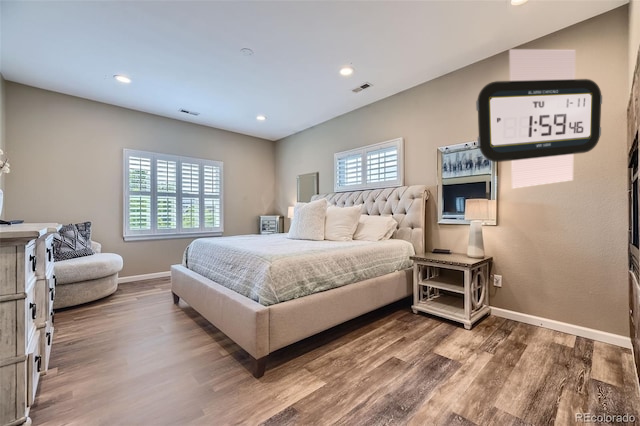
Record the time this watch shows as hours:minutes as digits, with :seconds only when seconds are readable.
1:59:46
